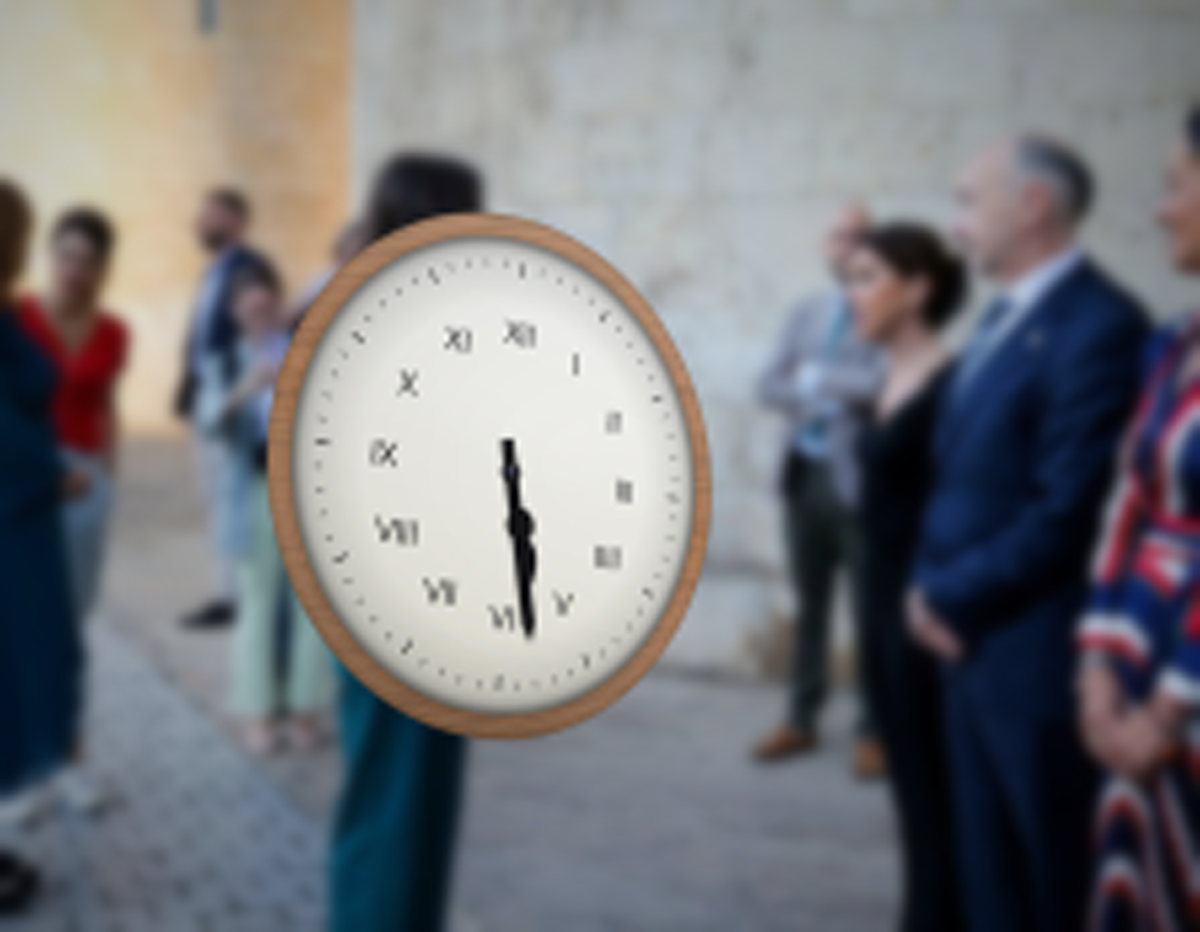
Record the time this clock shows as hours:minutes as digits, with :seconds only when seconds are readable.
5:28
